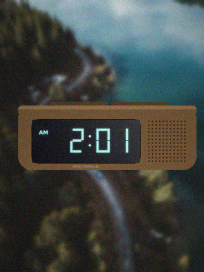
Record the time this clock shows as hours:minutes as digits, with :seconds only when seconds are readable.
2:01
